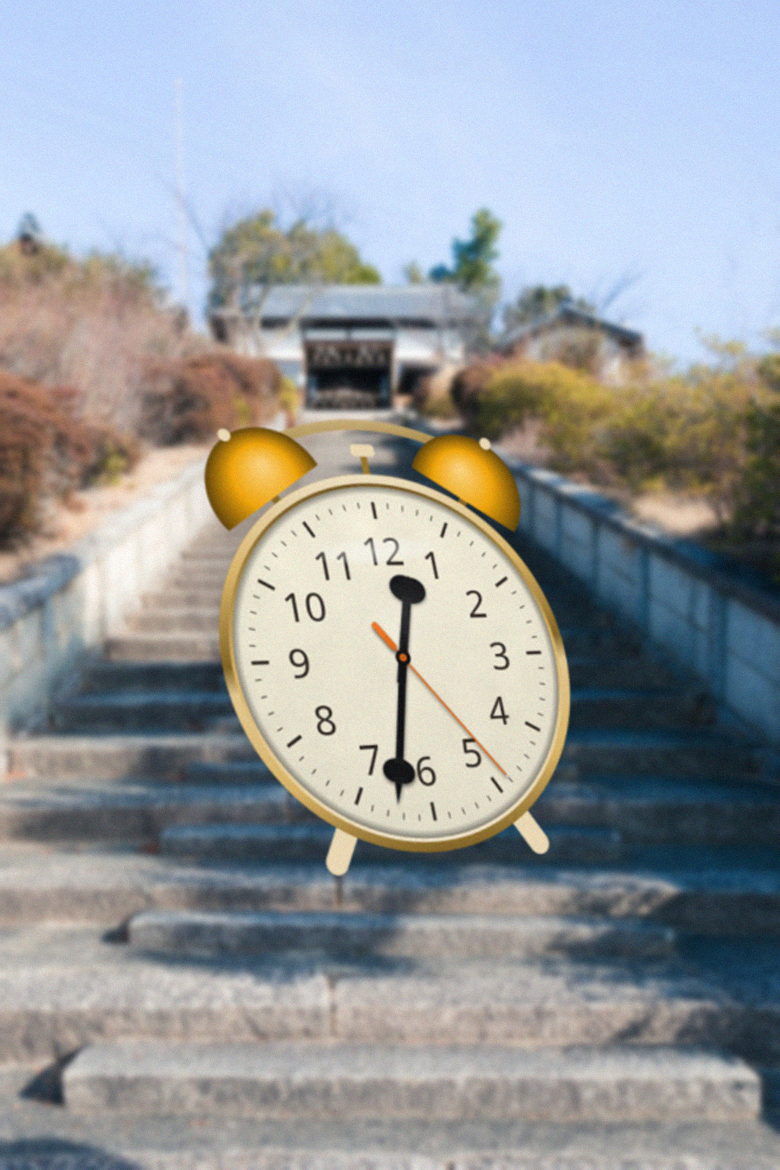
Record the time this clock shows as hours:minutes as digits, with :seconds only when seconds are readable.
12:32:24
